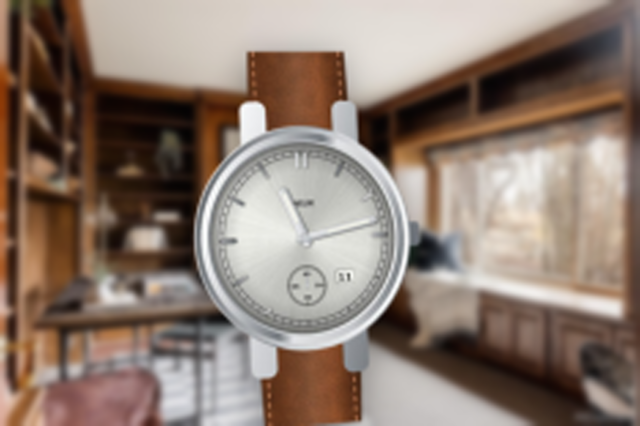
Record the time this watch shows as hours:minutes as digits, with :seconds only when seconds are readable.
11:13
